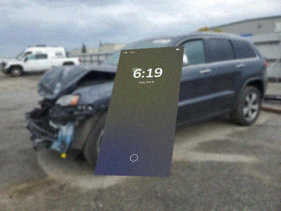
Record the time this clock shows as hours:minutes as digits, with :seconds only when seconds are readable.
6:19
